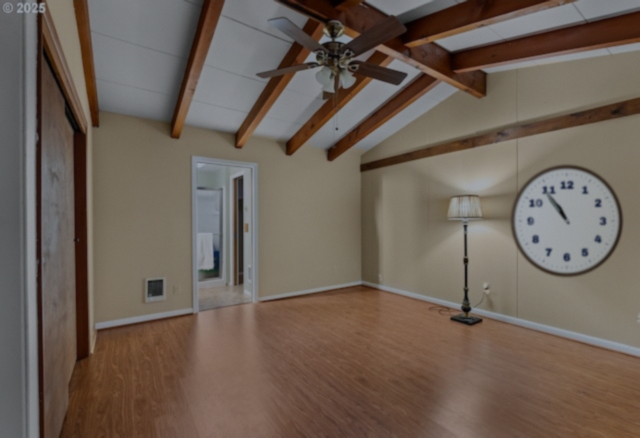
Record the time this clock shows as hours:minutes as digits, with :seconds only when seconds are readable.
10:54
